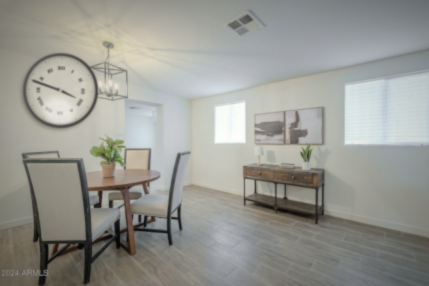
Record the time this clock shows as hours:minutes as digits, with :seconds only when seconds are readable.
3:48
